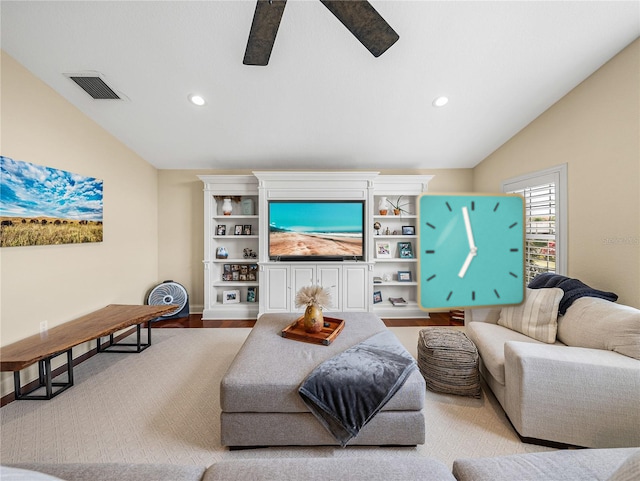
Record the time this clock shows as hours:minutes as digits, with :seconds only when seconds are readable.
6:58
